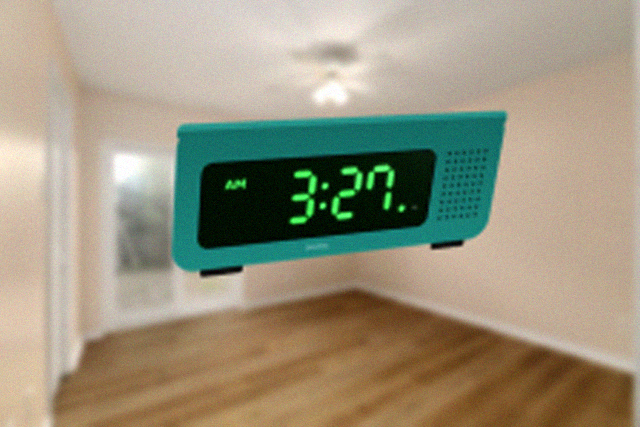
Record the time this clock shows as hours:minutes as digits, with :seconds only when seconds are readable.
3:27
